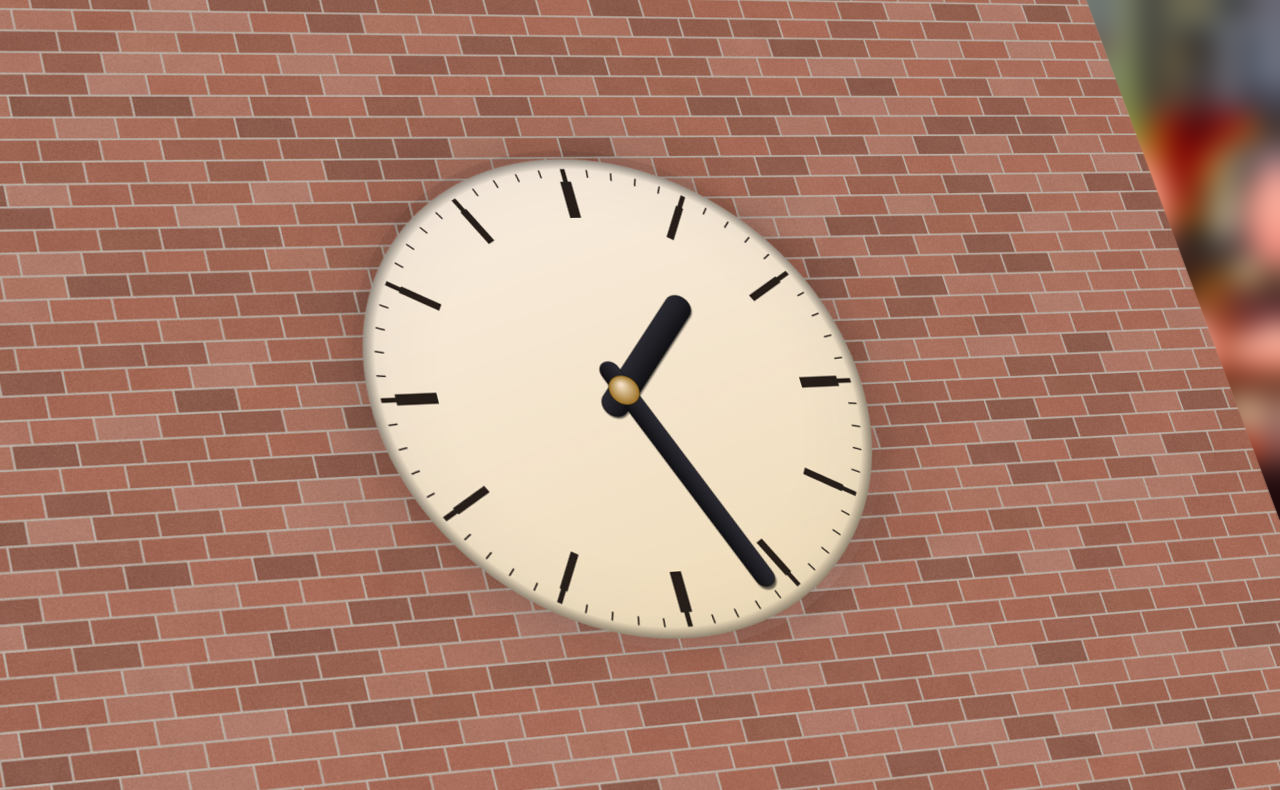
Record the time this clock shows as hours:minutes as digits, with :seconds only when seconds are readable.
1:26
